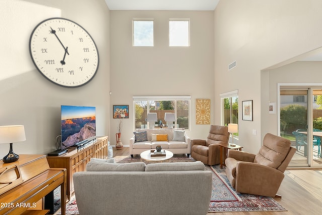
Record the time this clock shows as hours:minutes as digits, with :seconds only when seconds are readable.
6:56
